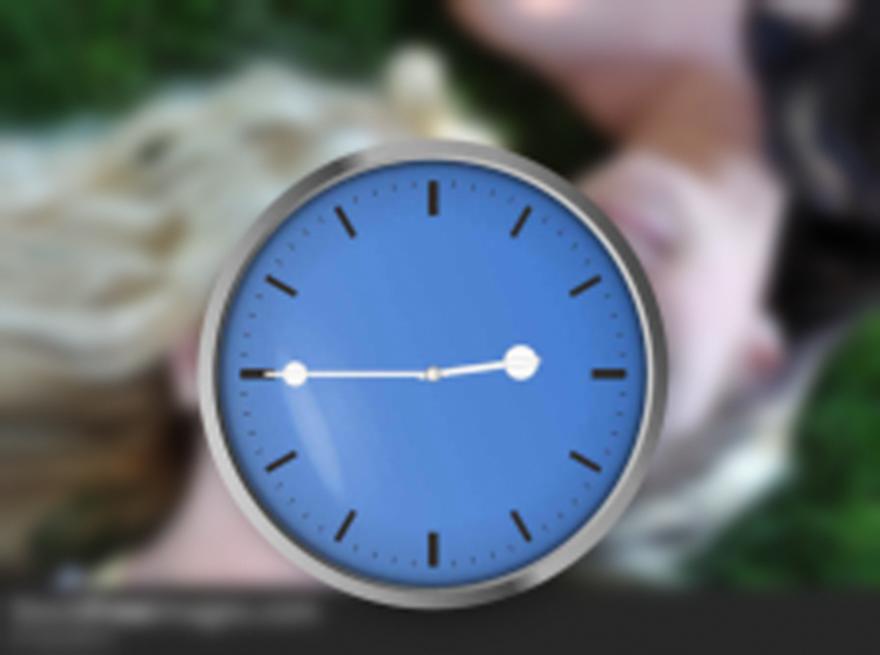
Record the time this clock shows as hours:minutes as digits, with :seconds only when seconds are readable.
2:45
